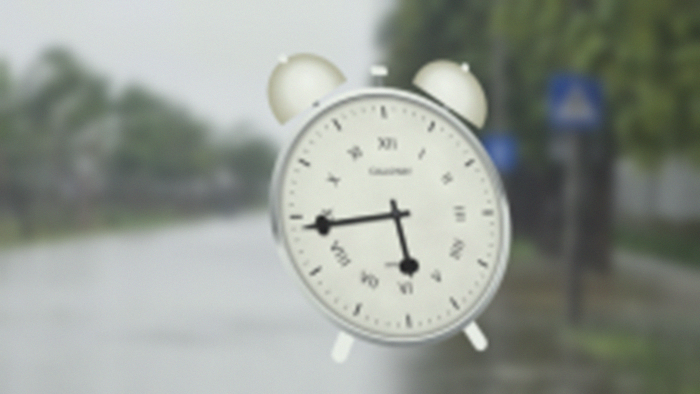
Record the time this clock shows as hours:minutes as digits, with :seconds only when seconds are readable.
5:44
